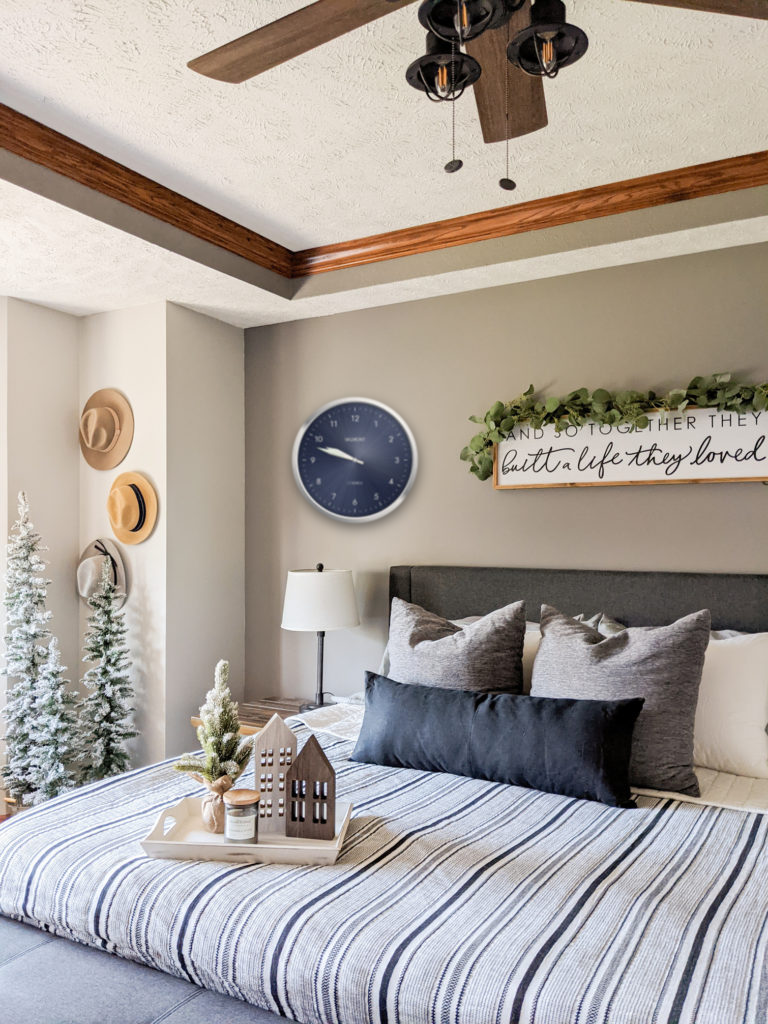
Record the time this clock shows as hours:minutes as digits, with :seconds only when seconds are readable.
9:48
